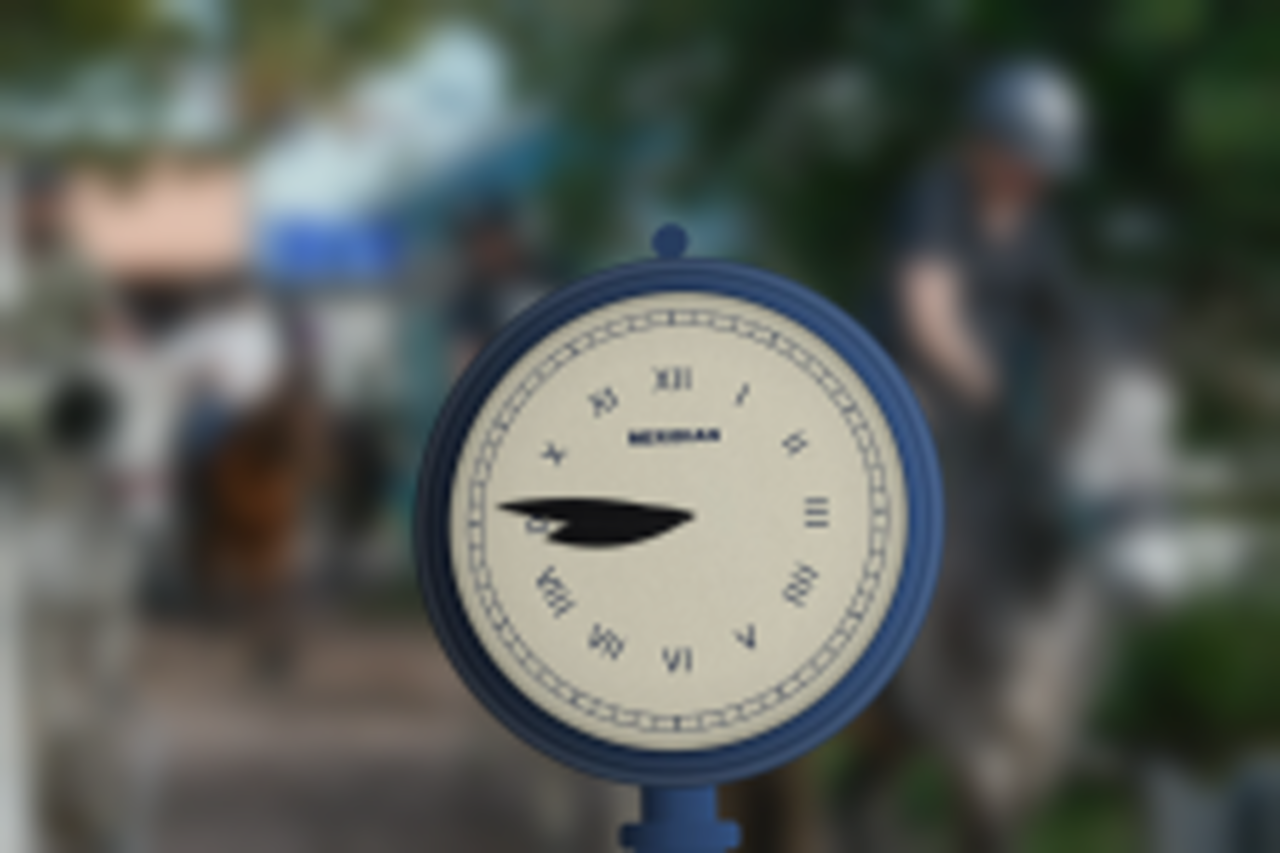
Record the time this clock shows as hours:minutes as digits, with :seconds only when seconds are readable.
8:46
